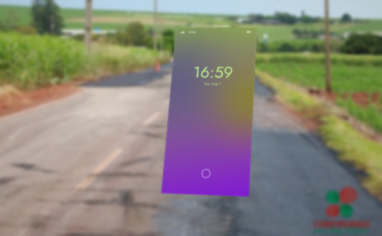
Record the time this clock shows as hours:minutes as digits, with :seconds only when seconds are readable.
16:59
